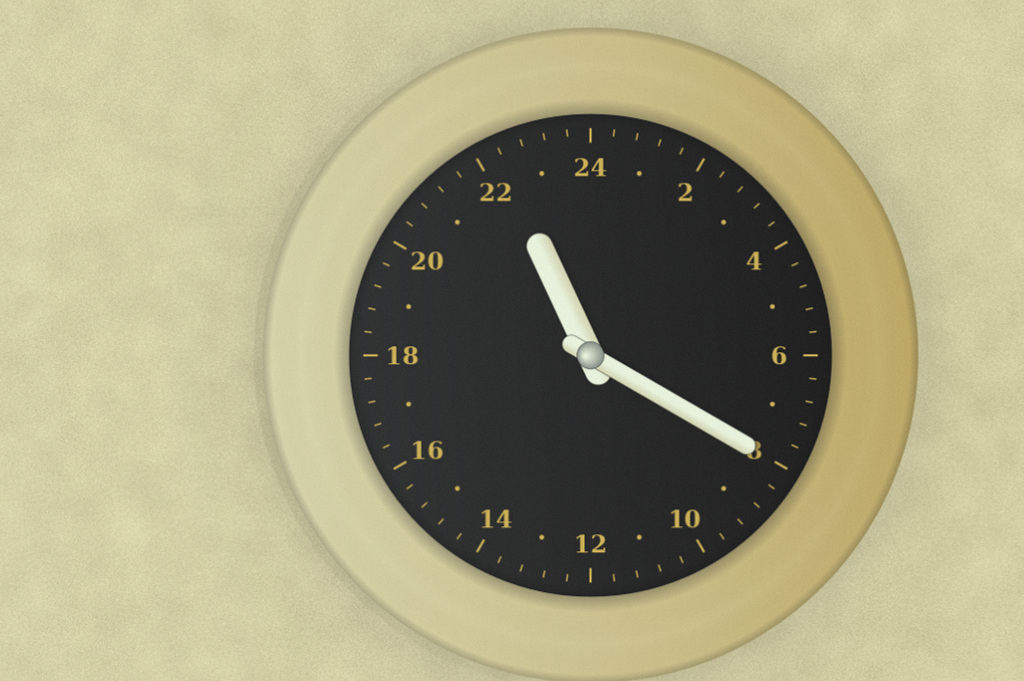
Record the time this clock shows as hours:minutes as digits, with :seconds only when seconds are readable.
22:20
